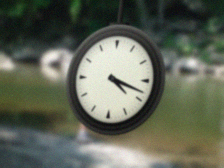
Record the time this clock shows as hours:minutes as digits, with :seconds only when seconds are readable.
4:18
